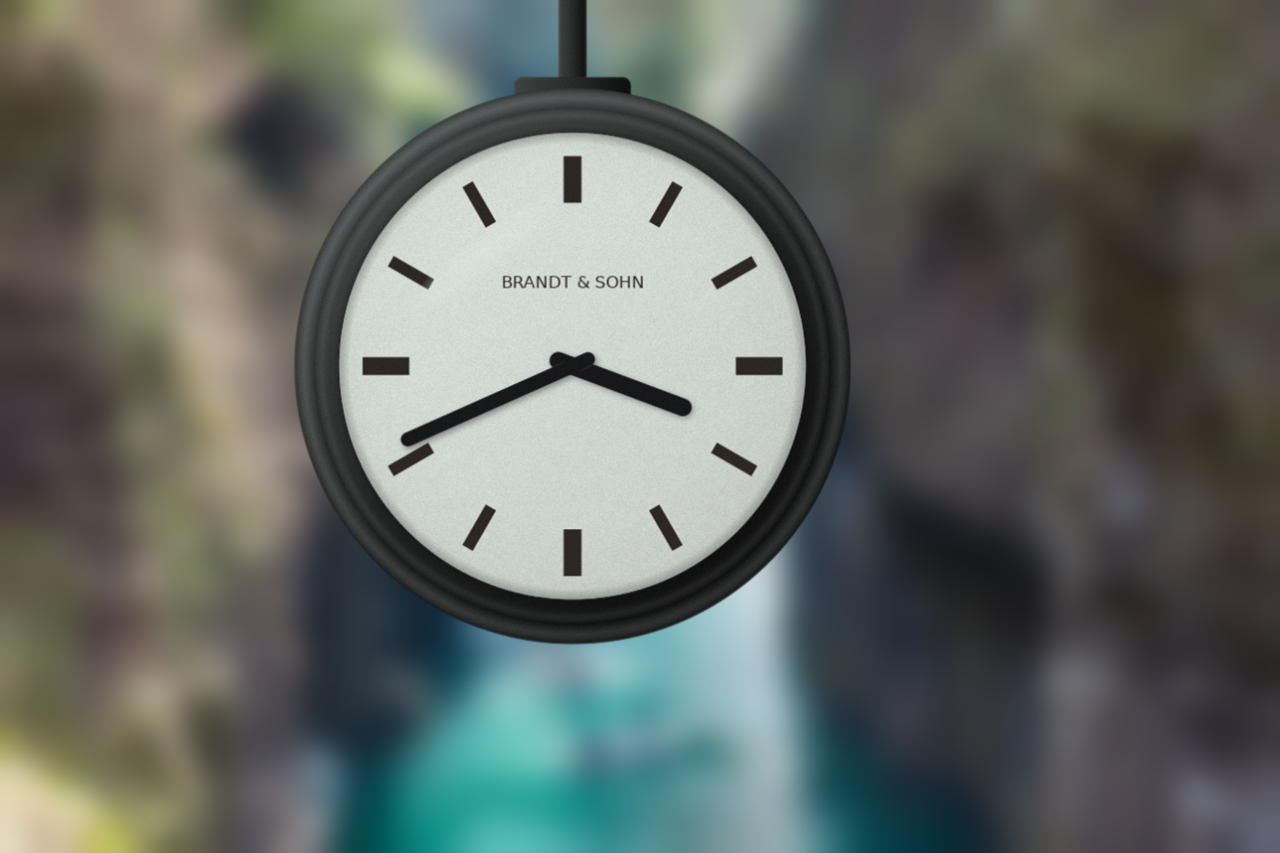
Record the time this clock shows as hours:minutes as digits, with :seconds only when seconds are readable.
3:41
